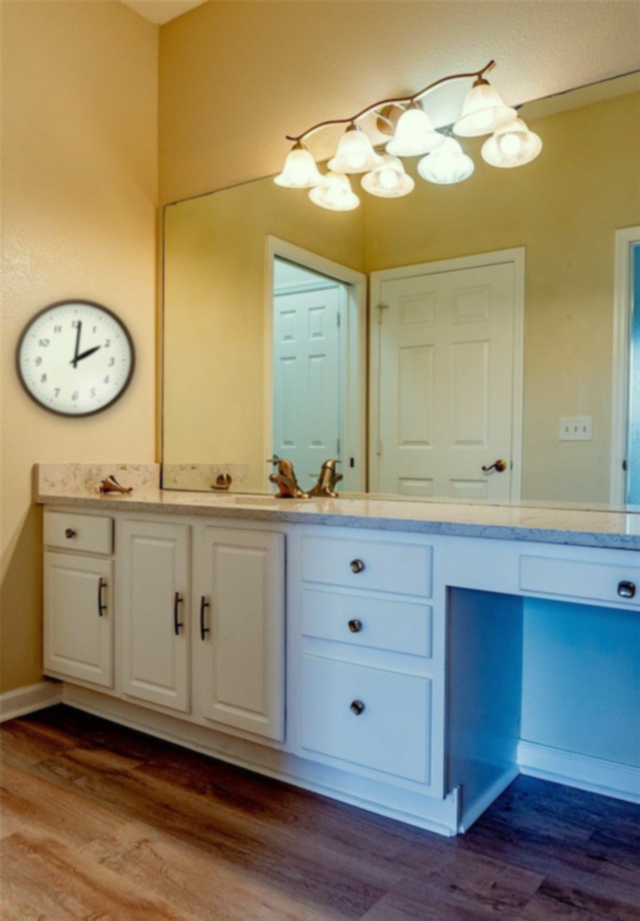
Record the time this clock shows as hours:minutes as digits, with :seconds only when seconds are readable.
2:01
